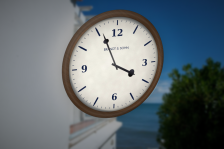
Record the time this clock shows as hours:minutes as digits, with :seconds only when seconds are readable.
3:56
